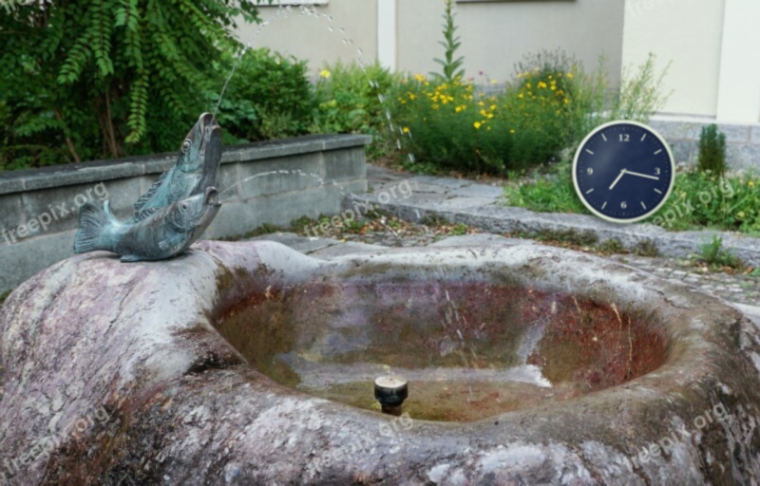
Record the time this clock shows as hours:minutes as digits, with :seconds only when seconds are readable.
7:17
